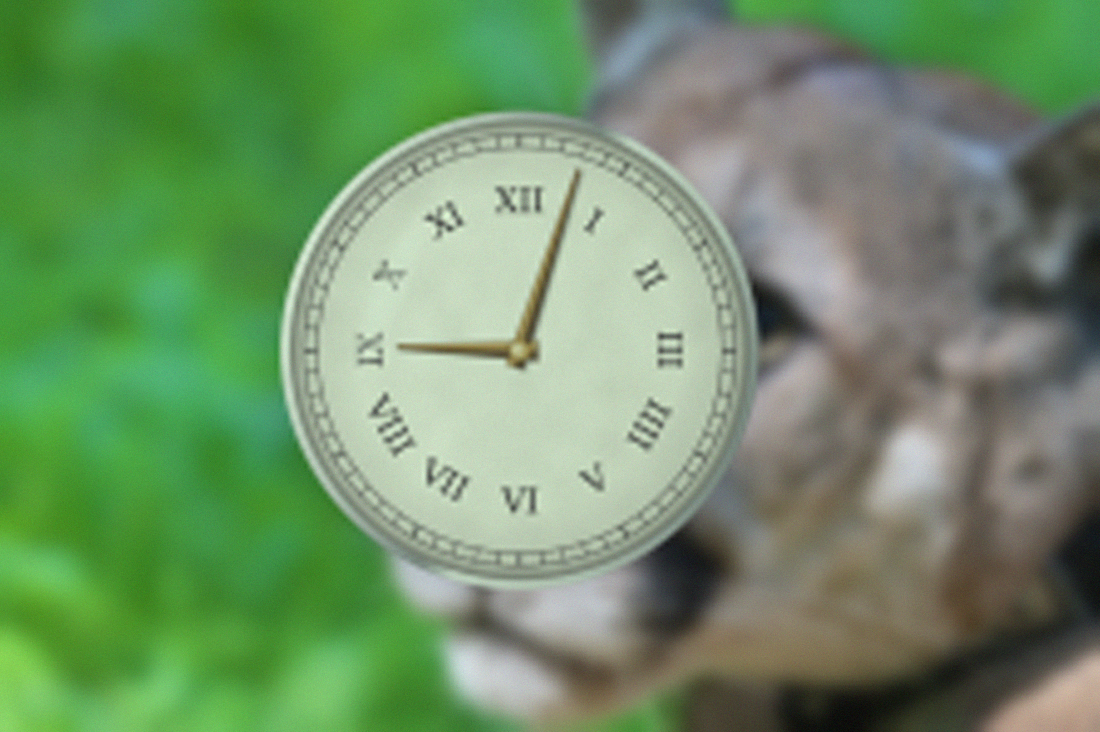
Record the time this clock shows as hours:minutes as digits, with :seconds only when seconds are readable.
9:03
